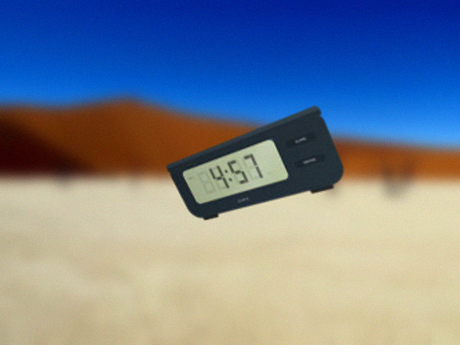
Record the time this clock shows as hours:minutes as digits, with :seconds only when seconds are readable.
4:57
